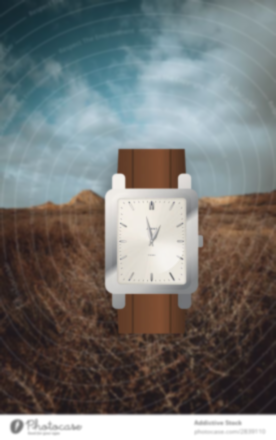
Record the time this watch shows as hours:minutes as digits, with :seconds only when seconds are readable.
12:58
